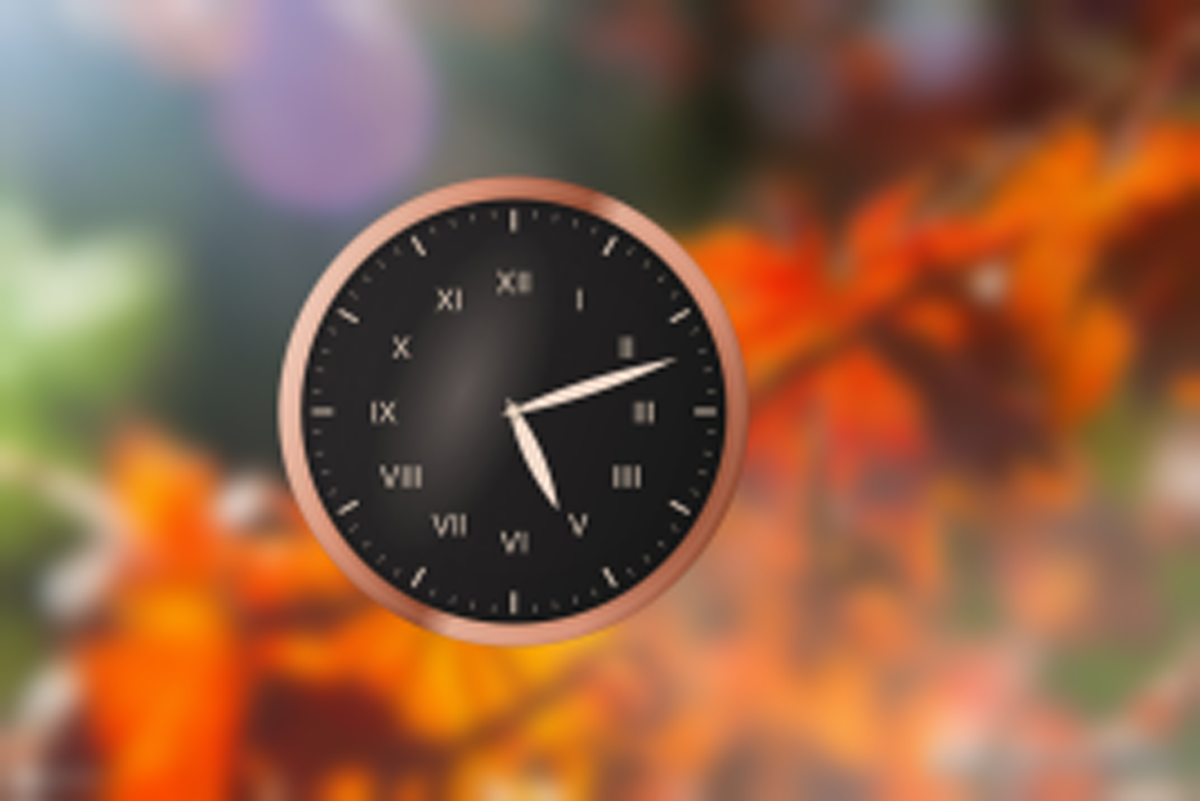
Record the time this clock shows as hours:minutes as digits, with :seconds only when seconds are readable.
5:12
